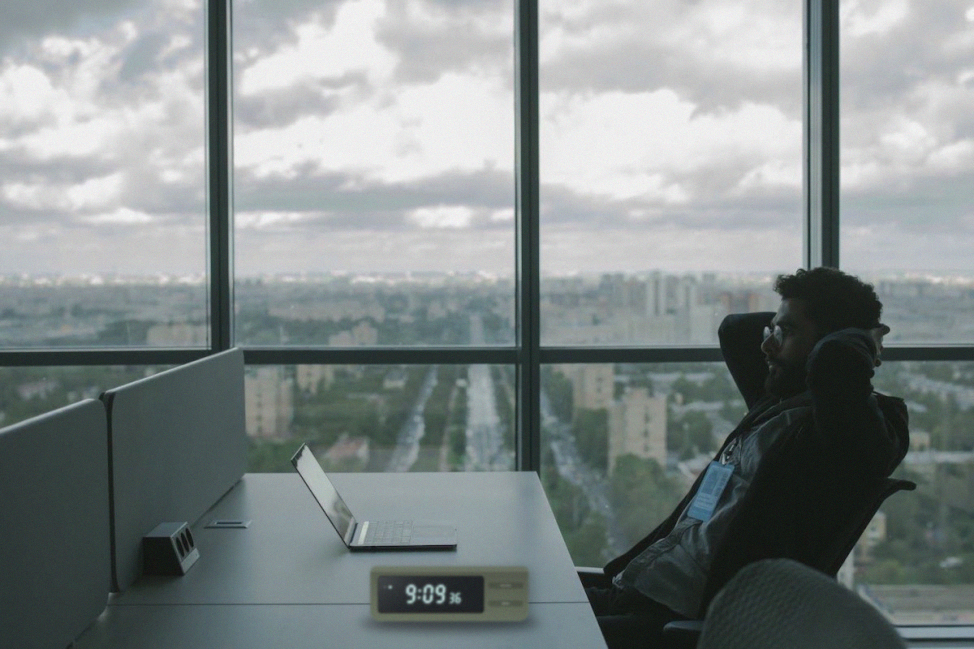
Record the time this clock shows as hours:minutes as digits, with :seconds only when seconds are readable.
9:09
